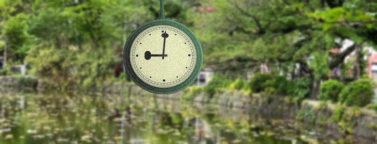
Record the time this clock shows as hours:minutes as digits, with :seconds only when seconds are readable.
9:01
